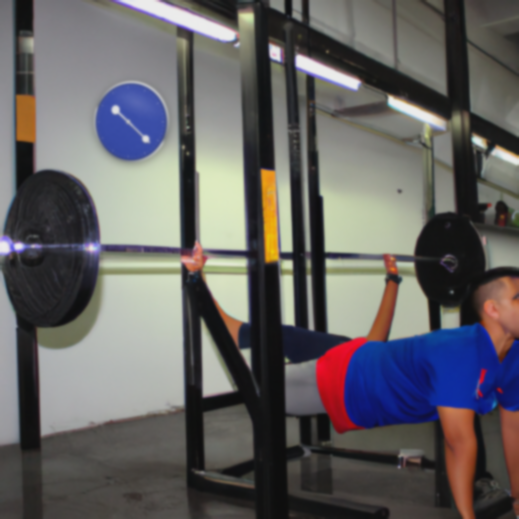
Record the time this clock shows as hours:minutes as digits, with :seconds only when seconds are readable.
10:22
